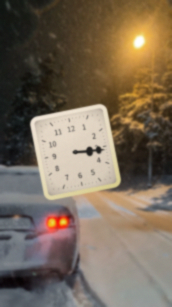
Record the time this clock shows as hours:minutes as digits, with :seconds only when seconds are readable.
3:16
